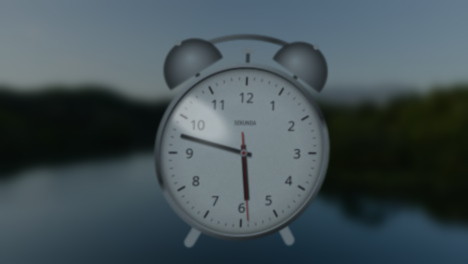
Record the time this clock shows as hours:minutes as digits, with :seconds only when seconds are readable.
5:47:29
